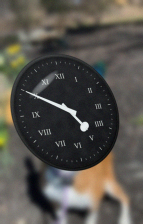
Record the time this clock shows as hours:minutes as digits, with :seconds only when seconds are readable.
4:50
